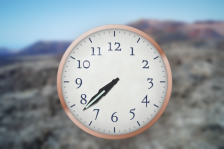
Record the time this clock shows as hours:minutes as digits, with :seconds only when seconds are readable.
7:38
